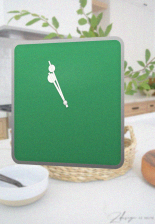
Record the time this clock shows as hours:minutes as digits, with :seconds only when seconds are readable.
10:56
